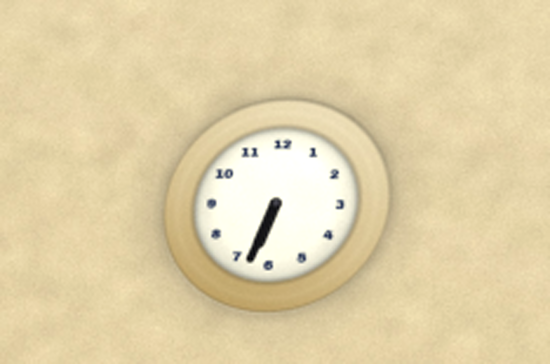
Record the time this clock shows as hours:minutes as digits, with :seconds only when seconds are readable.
6:33
